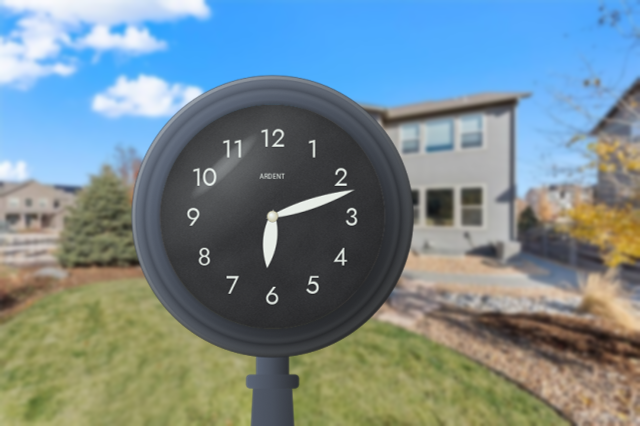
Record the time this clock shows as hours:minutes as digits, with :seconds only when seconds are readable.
6:12
